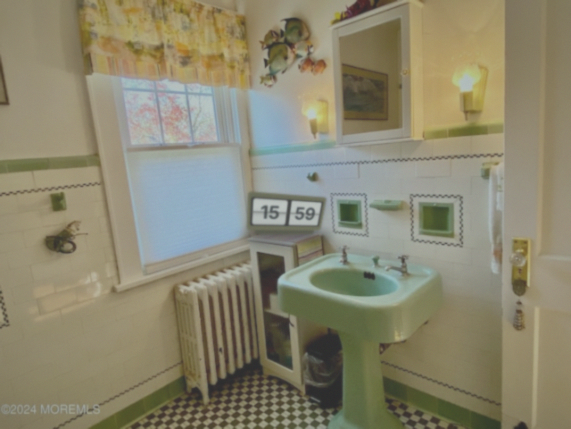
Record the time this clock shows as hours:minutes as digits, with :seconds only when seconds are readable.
15:59
